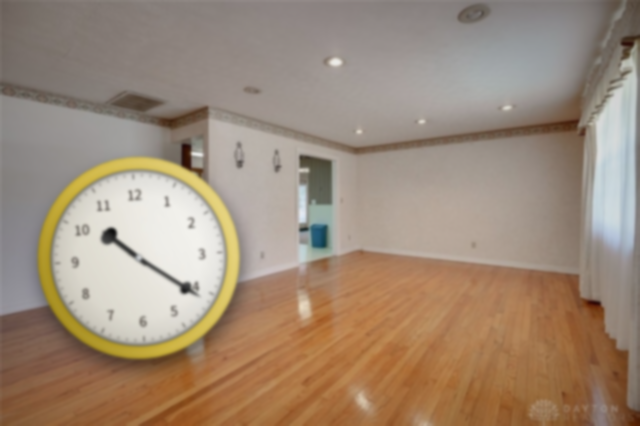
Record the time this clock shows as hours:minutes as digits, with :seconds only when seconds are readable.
10:21
